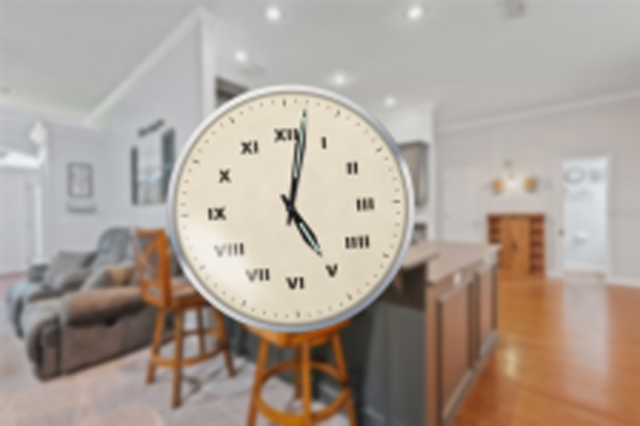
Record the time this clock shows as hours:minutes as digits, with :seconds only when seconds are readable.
5:02
